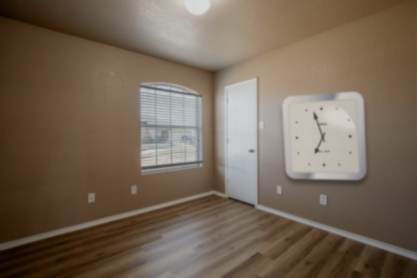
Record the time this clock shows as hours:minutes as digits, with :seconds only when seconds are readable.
6:57
